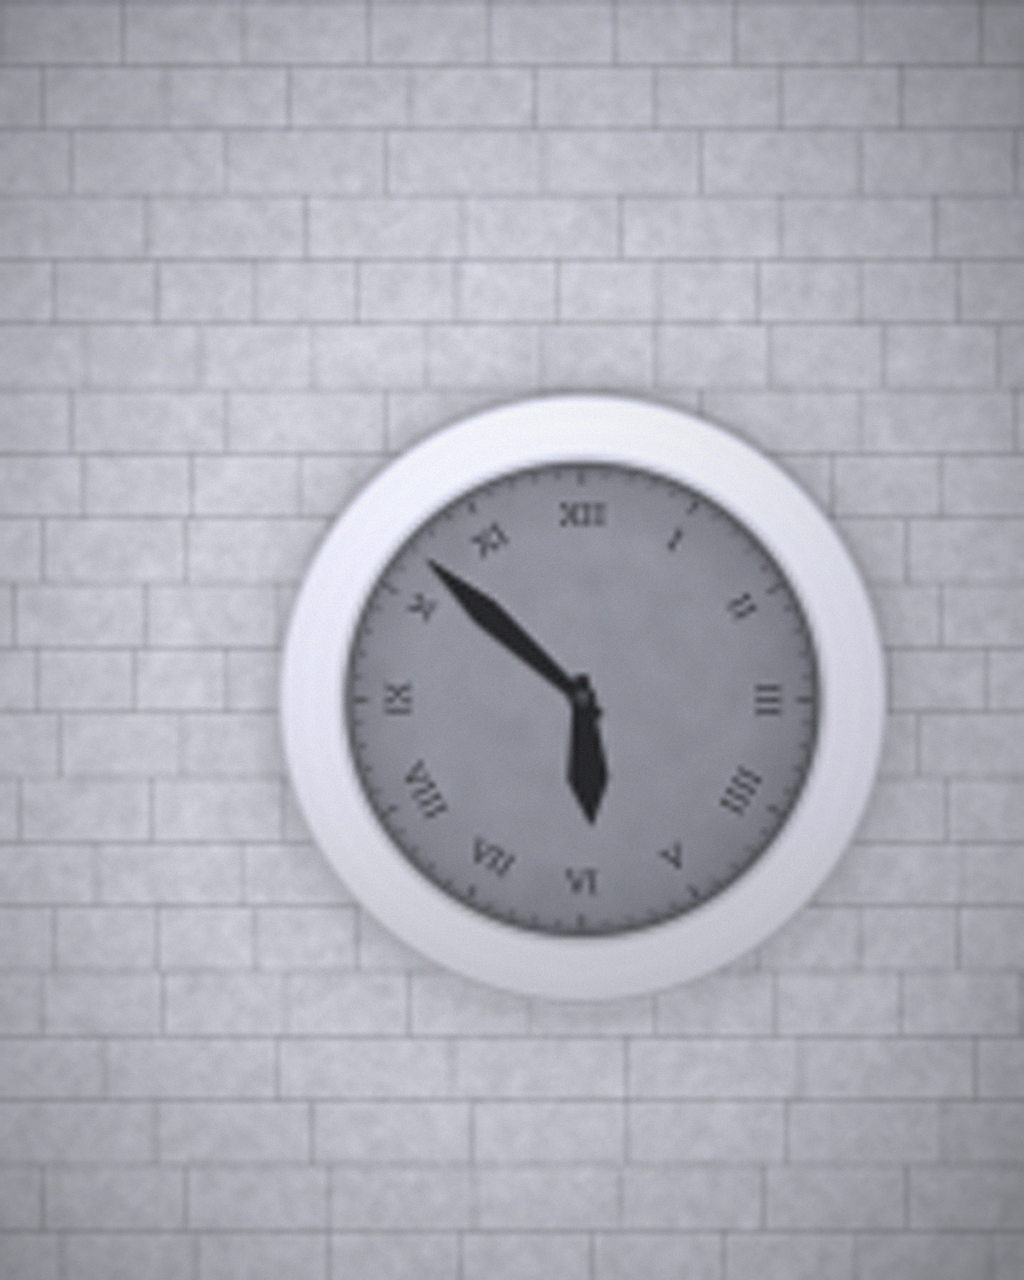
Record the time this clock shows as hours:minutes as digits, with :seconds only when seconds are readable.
5:52
